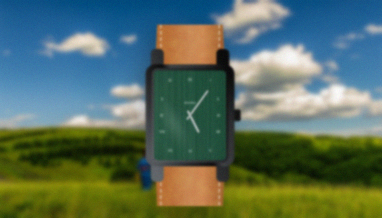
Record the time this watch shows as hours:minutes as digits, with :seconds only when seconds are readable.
5:06
